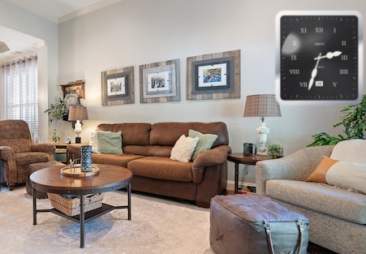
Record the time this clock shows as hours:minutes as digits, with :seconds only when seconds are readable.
2:33
